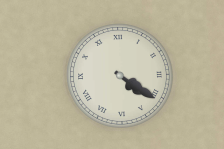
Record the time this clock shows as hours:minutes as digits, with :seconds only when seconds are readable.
4:21
